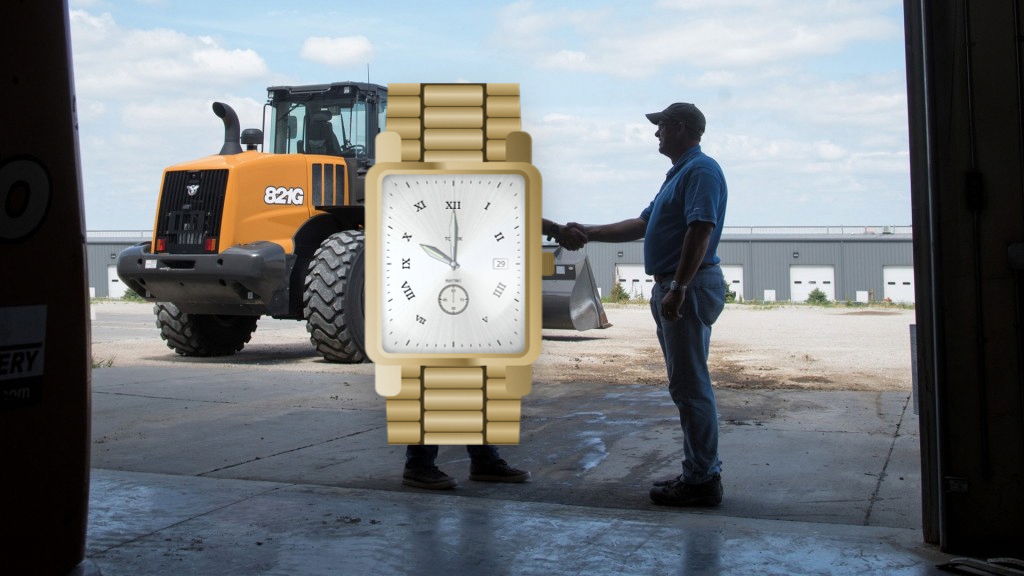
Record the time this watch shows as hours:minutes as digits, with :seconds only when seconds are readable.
10:00
